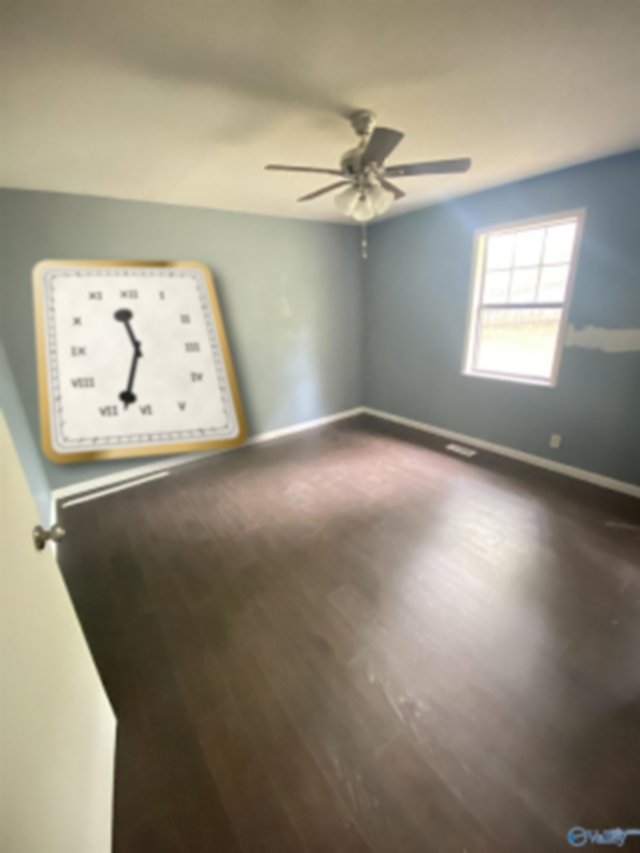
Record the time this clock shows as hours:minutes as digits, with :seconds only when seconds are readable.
11:33
